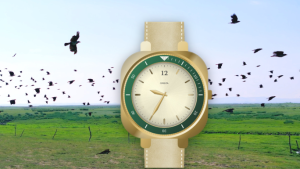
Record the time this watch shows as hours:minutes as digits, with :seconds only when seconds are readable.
9:35
